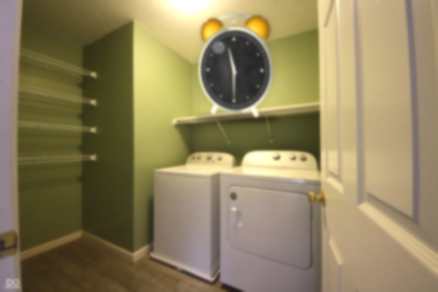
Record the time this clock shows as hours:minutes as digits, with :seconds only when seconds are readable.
11:30
